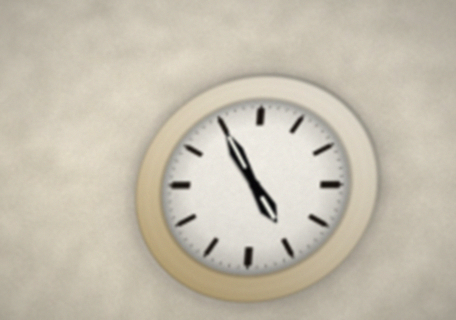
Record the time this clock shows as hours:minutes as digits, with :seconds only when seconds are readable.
4:55
